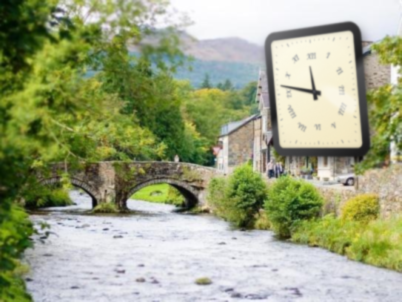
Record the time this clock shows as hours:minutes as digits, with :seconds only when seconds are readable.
11:47
